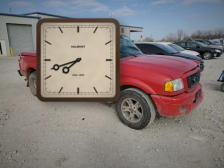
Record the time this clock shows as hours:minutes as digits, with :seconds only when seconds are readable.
7:42
